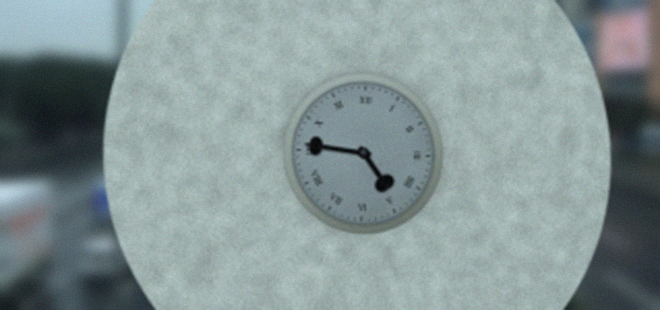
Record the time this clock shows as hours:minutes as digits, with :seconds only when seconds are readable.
4:46
